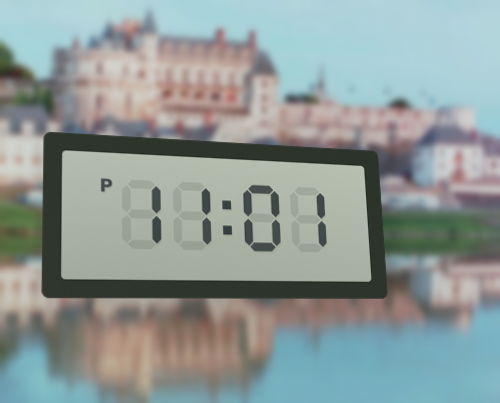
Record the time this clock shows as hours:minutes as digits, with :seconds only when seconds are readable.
11:01
